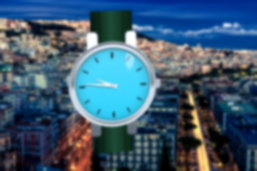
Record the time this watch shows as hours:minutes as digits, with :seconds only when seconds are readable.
9:46
